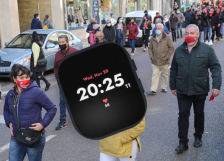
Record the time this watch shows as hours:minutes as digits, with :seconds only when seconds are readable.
20:25
